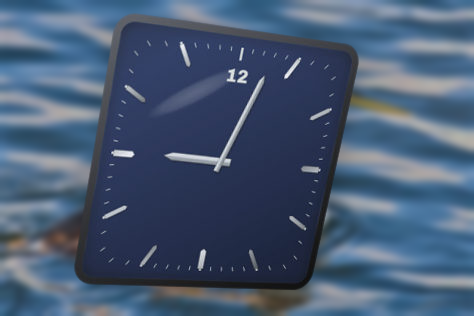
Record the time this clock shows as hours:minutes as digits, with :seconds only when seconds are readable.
9:03
